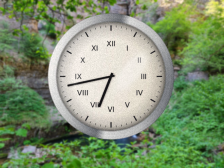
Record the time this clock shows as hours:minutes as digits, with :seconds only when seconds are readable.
6:43
